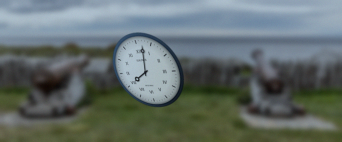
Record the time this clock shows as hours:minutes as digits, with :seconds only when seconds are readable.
8:02
